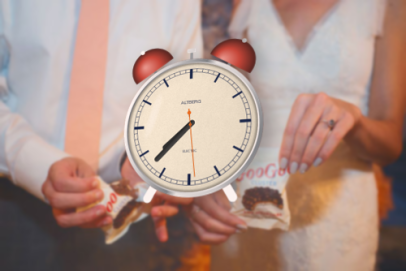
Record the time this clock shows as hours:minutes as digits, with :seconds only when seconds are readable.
7:37:29
